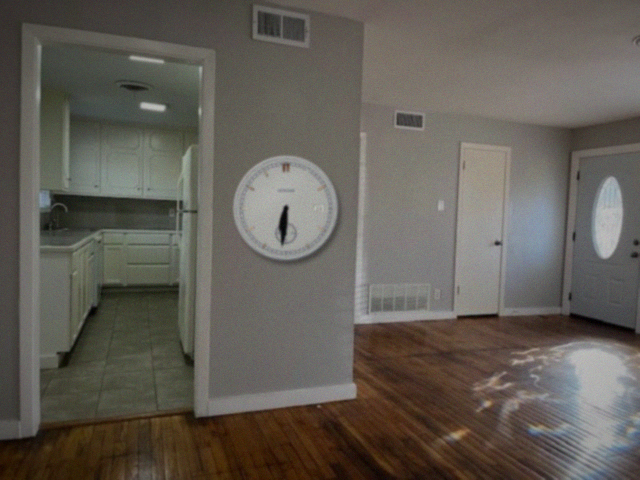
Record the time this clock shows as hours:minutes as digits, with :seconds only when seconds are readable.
6:31
